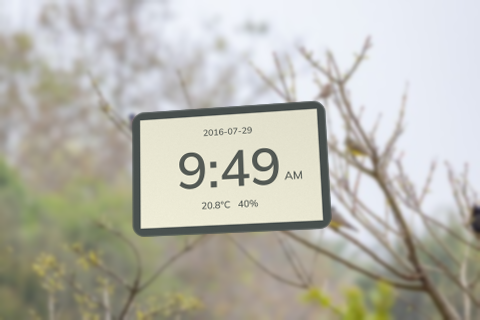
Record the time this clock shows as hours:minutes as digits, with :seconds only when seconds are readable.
9:49
